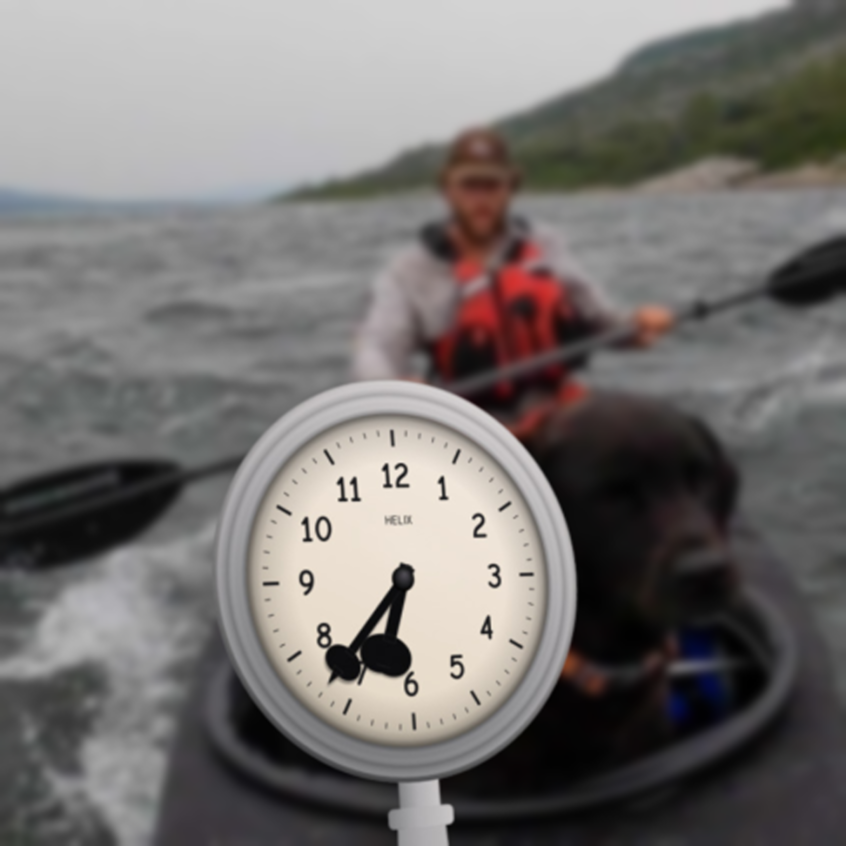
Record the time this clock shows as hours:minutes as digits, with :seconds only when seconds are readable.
6:37
